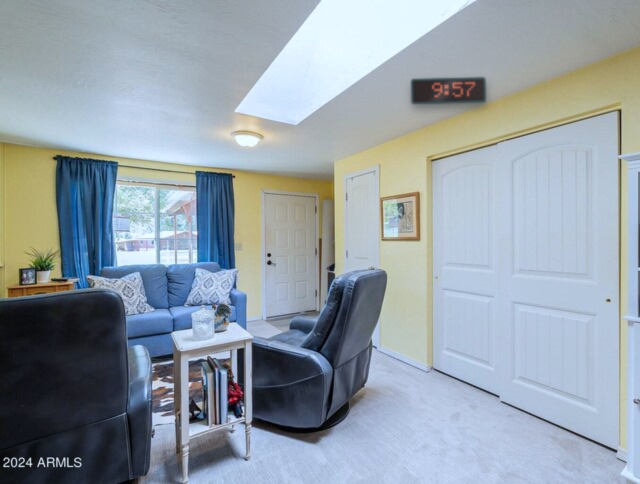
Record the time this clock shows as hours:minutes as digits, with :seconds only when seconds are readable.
9:57
